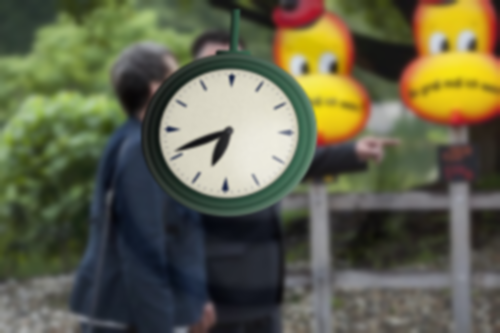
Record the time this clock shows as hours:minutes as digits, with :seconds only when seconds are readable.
6:41
